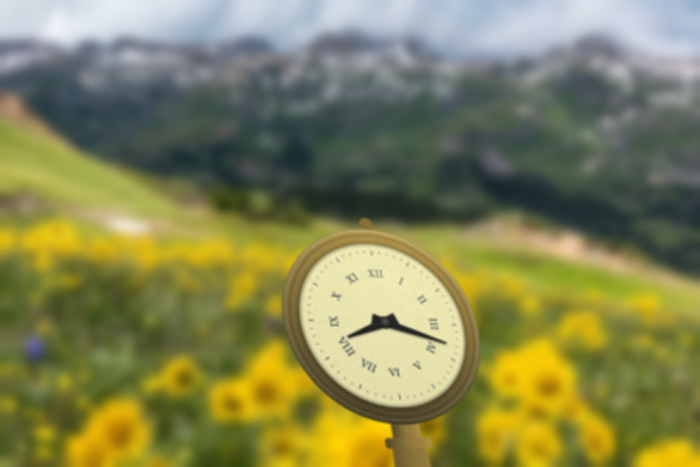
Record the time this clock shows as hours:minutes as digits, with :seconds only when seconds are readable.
8:18
